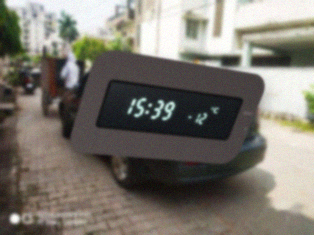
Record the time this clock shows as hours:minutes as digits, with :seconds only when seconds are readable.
15:39
